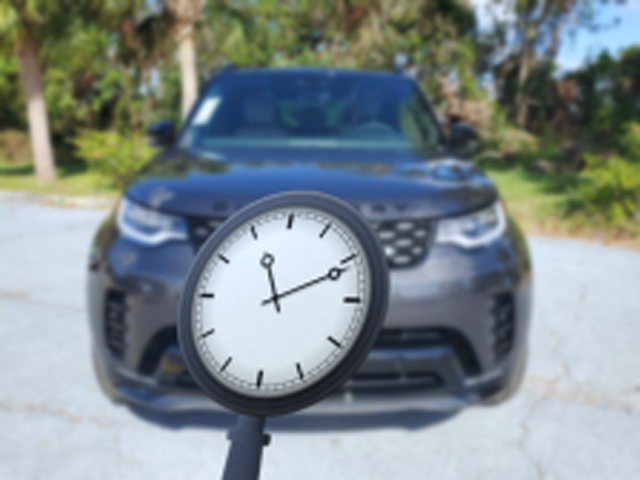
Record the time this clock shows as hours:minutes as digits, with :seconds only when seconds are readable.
11:11
